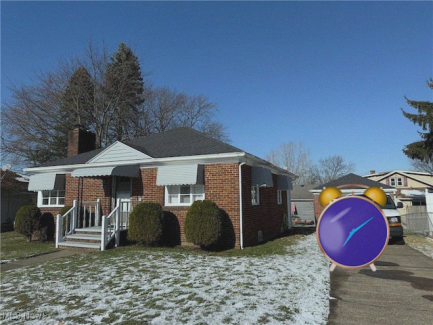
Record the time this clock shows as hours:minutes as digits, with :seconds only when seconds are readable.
7:09
